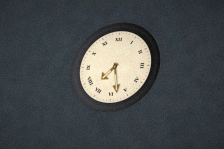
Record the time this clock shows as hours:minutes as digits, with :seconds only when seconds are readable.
7:28
